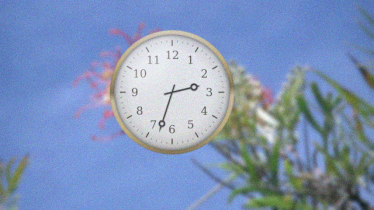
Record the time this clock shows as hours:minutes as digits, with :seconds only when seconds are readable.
2:33
